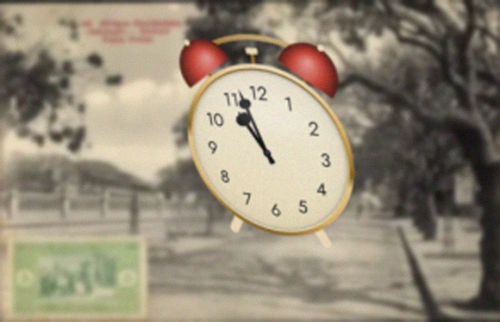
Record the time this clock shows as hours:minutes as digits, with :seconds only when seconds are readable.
10:57
